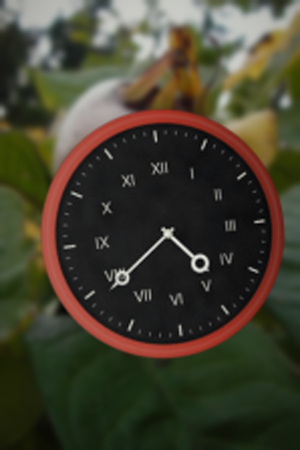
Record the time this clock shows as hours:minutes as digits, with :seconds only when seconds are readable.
4:39
